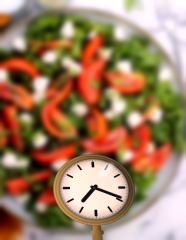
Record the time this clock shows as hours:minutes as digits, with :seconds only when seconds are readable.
7:19
